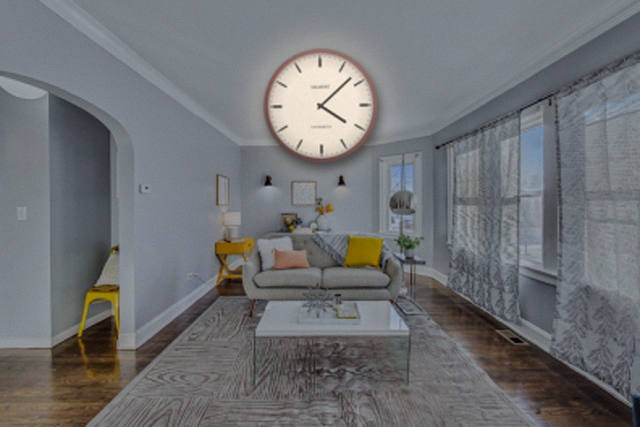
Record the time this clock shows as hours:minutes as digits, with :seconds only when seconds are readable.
4:08
